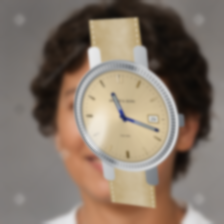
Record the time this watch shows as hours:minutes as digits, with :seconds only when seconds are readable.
11:18
